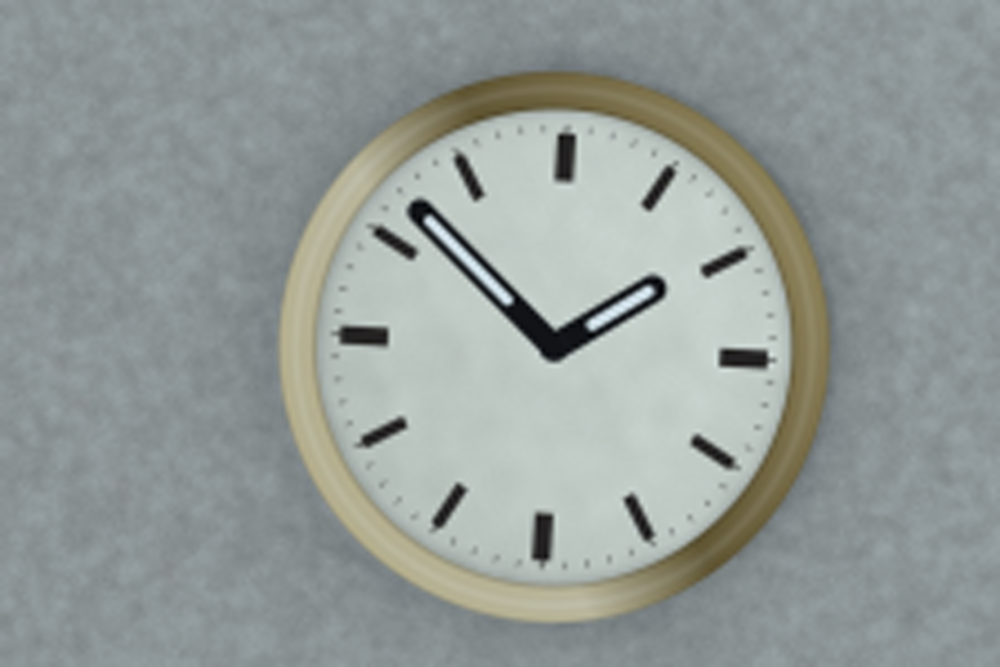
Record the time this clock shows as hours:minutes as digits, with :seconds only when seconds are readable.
1:52
